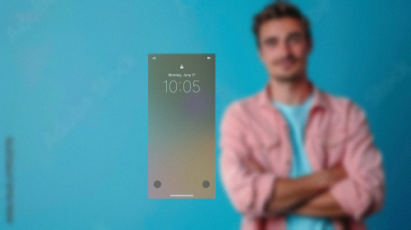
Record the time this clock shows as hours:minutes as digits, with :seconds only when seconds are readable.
10:05
